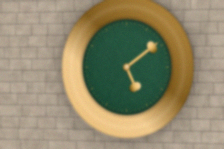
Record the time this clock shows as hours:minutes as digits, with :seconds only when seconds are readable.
5:09
